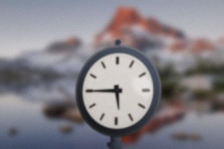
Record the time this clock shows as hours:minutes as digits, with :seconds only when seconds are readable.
5:45
